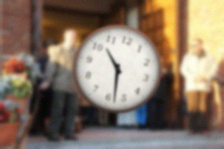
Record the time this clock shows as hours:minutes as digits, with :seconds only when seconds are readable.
10:28
